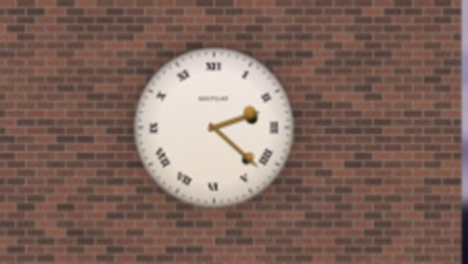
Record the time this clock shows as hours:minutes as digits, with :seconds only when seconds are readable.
2:22
